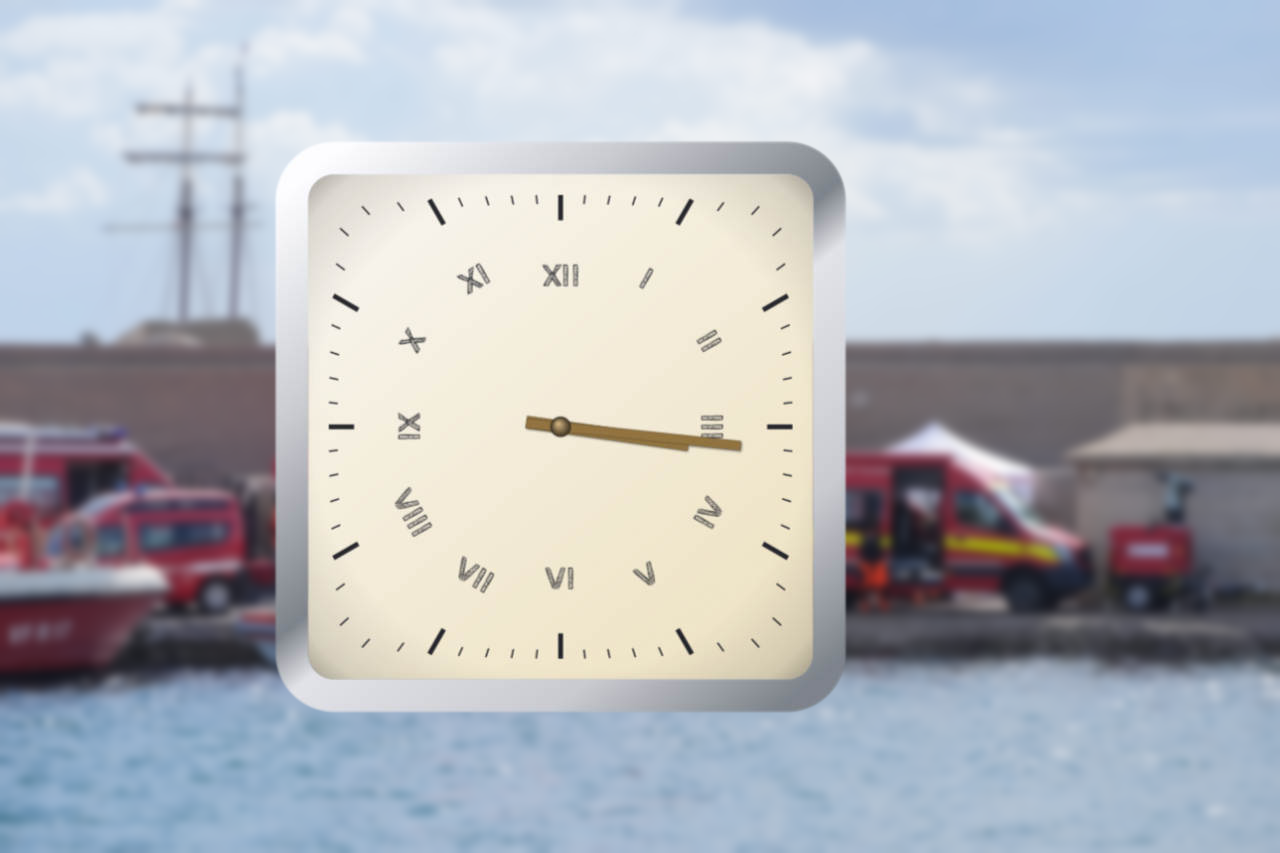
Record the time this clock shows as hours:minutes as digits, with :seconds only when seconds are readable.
3:16
